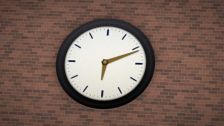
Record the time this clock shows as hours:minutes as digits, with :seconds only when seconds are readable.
6:11
